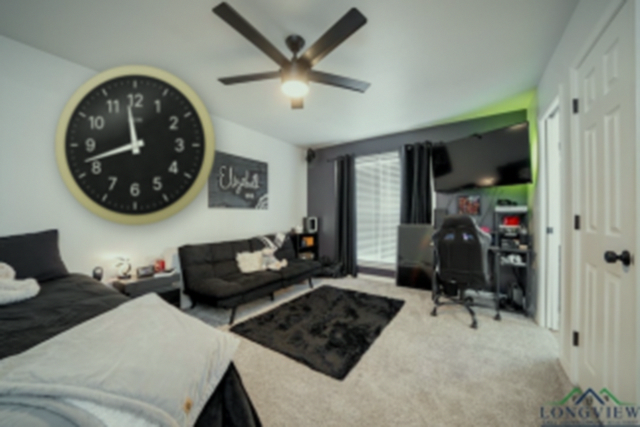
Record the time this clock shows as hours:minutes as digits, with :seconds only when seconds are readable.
11:42
